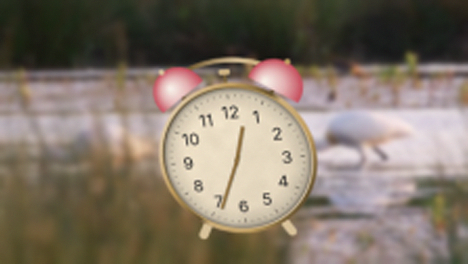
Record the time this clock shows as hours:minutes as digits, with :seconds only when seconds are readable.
12:34
